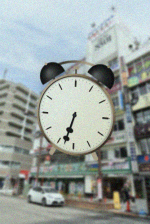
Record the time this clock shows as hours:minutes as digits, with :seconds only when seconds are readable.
6:33
